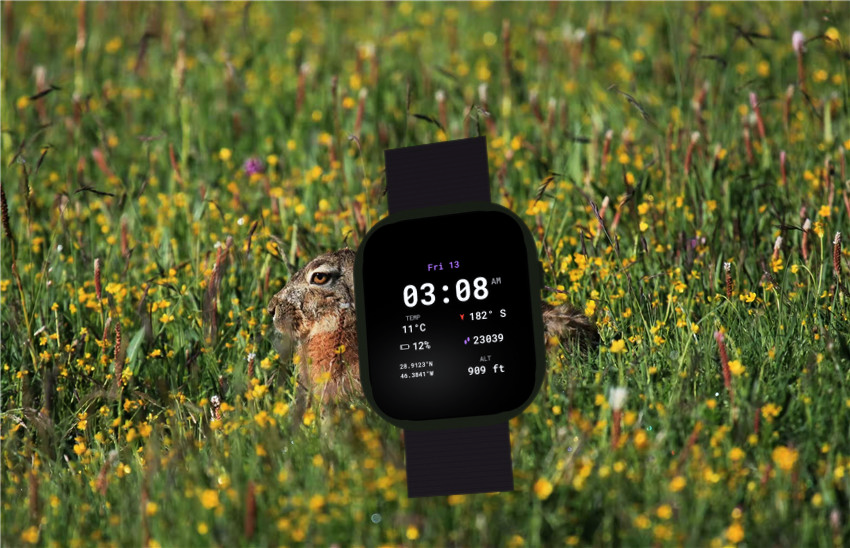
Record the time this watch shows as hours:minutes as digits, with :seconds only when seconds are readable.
3:08
